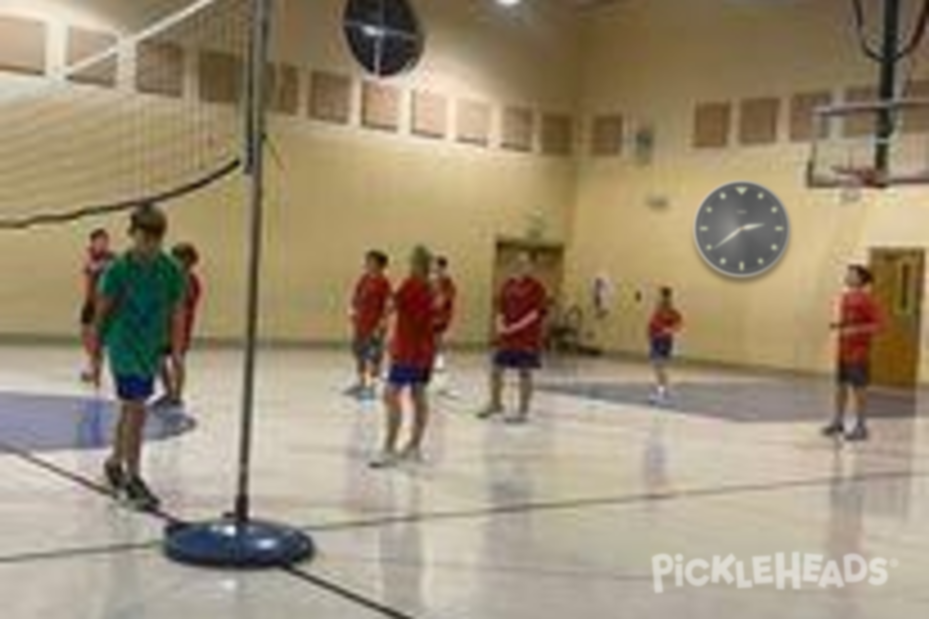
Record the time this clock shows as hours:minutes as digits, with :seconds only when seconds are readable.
2:39
